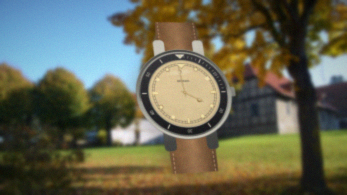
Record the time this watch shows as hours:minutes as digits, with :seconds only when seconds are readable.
3:59
